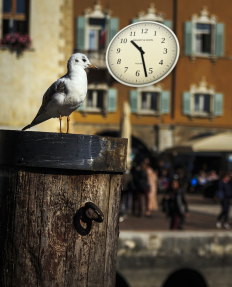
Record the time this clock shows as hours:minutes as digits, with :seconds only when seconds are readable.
10:27
